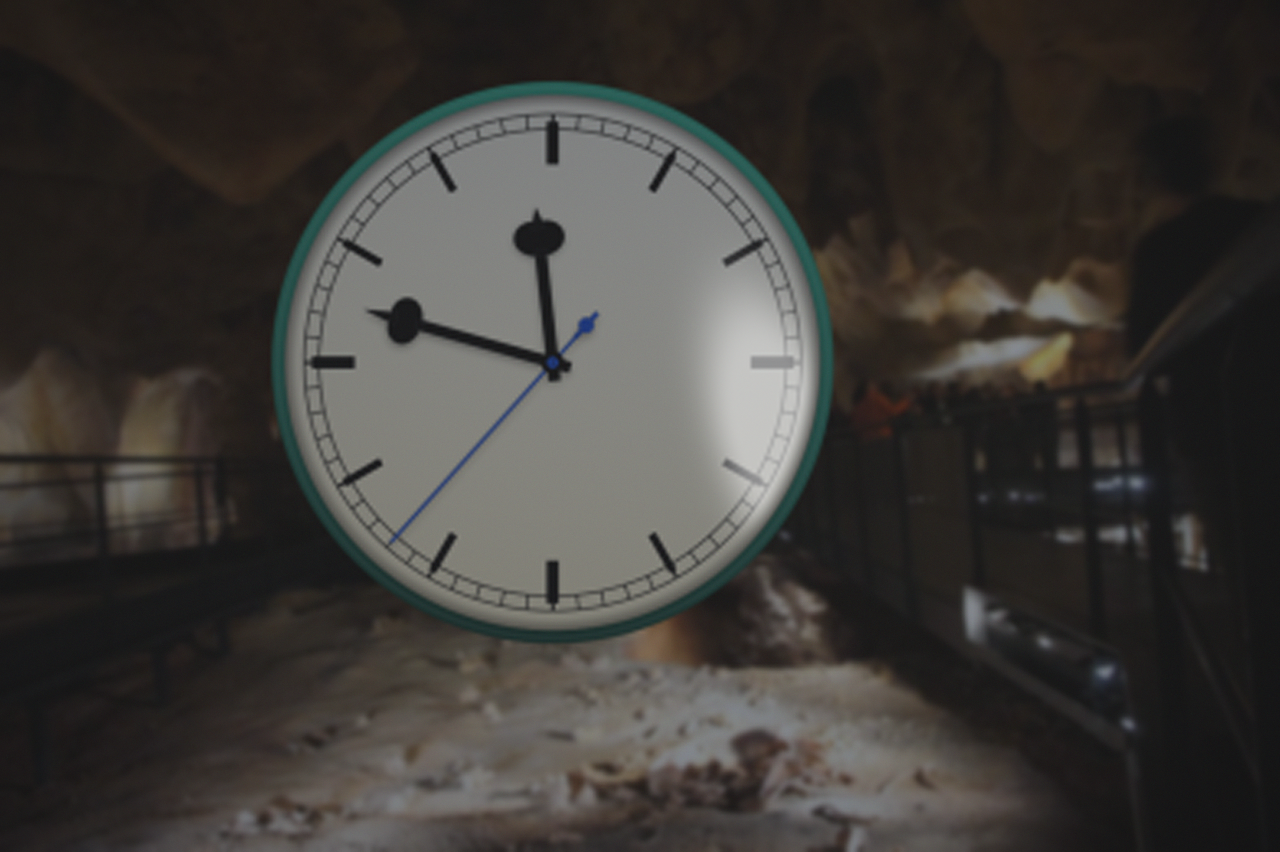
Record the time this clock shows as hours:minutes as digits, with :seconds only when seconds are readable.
11:47:37
